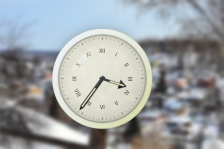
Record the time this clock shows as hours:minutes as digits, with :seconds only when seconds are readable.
3:36
